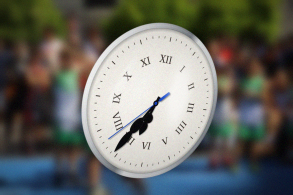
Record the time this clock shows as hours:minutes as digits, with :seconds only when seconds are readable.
6:35:38
